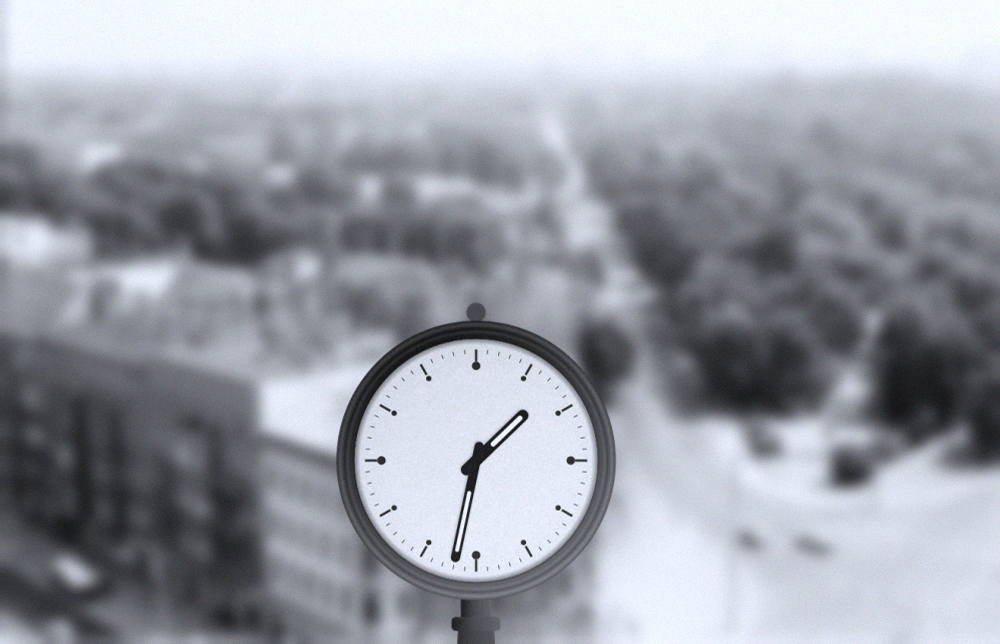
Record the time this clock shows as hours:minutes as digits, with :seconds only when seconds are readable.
1:32
